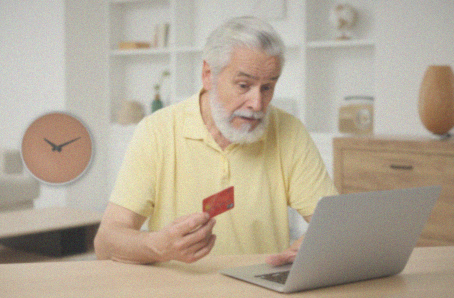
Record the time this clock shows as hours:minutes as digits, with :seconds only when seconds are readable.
10:11
